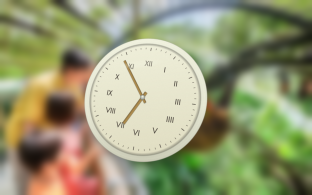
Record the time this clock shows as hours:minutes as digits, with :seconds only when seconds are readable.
6:54
